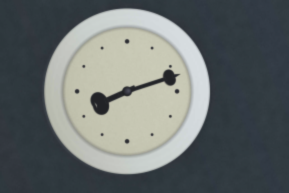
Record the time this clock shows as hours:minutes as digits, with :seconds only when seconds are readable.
8:12
